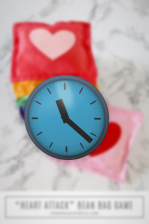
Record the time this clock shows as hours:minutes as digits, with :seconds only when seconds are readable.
11:22
